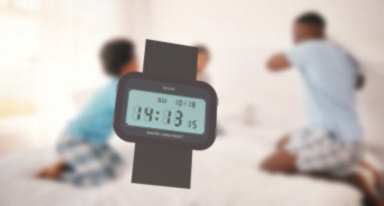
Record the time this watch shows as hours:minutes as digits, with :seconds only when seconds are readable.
14:13
